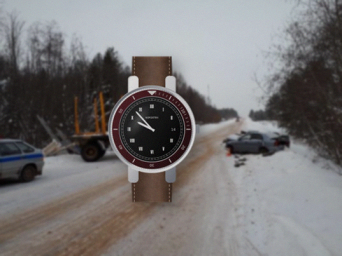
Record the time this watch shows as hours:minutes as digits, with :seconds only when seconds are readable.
9:53
